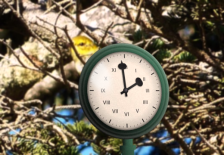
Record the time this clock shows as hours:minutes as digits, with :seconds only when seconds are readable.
1:59
